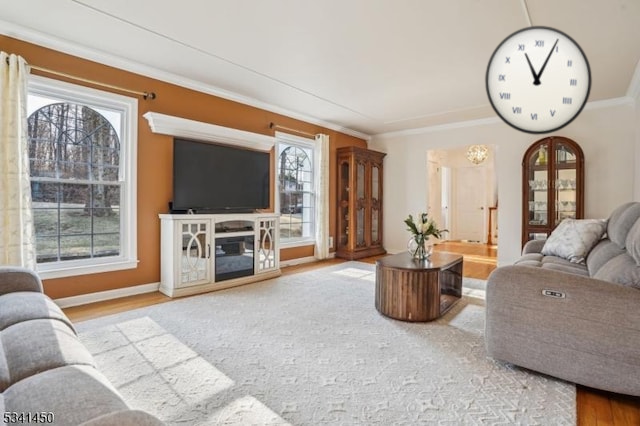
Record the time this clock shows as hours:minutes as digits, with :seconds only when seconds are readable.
11:04
